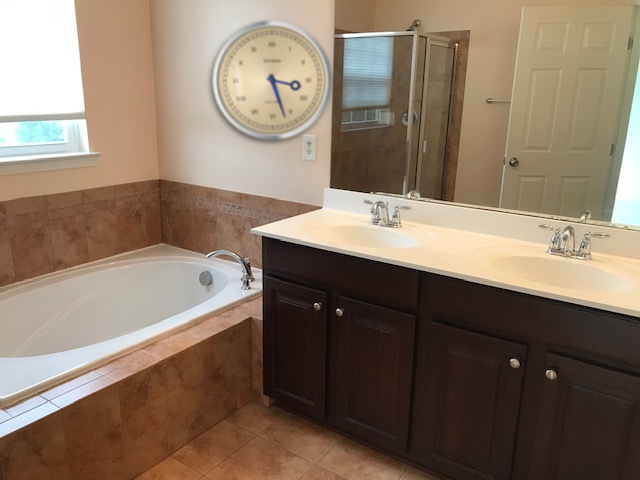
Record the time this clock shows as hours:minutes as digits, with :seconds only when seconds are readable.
3:27
